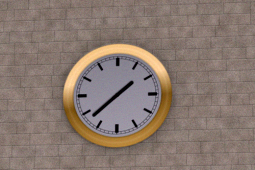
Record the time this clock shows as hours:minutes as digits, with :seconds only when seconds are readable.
1:38
